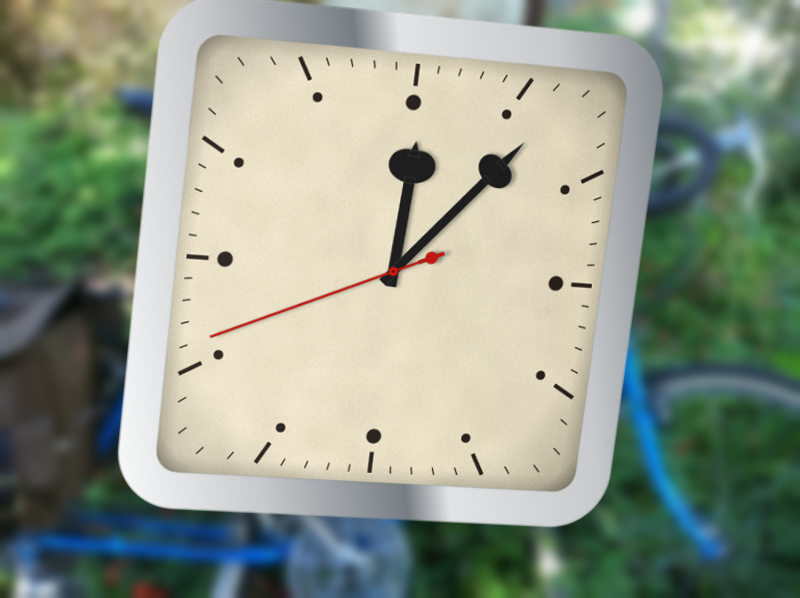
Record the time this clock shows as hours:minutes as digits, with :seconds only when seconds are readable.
12:06:41
